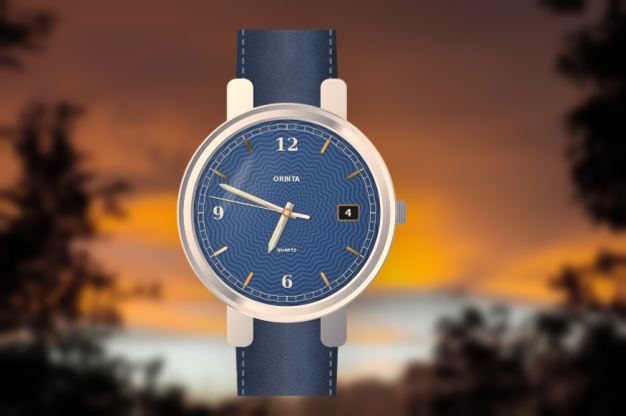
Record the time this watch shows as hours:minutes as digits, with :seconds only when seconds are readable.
6:48:47
